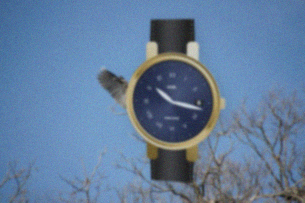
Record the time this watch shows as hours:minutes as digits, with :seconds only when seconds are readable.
10:17
